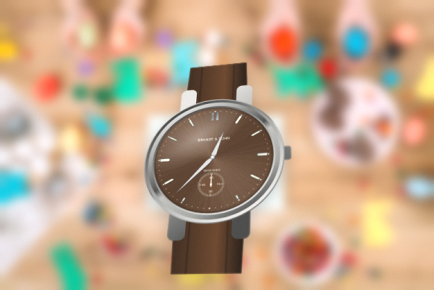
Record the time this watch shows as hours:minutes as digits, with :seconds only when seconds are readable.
12:37
